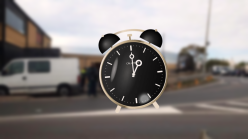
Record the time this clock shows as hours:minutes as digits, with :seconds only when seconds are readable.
1:00
